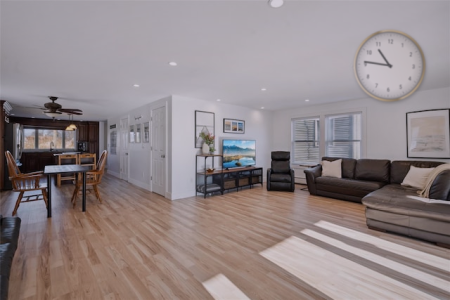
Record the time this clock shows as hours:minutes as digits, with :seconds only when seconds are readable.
10:46
